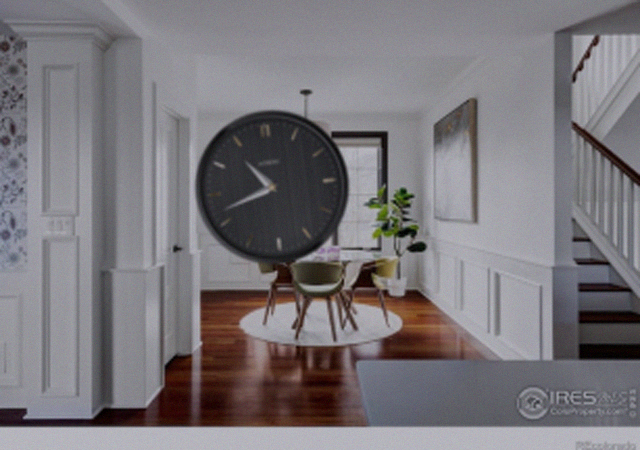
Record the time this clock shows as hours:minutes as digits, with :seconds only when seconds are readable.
10:42
